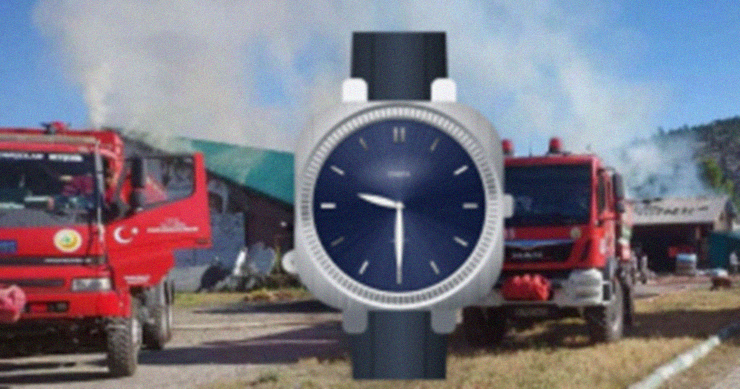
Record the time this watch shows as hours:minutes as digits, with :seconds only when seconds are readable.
9:30
